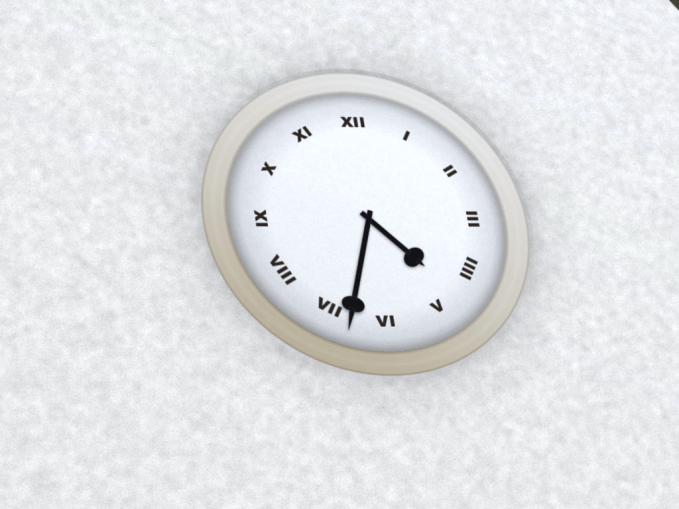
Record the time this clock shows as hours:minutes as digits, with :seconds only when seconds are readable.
4:33
